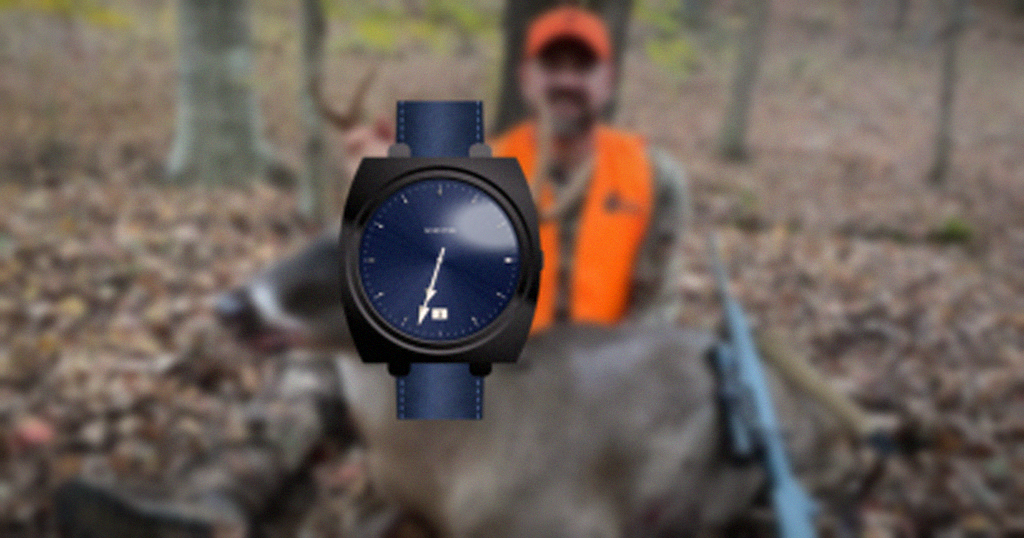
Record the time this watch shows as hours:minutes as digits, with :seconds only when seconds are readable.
6:33
